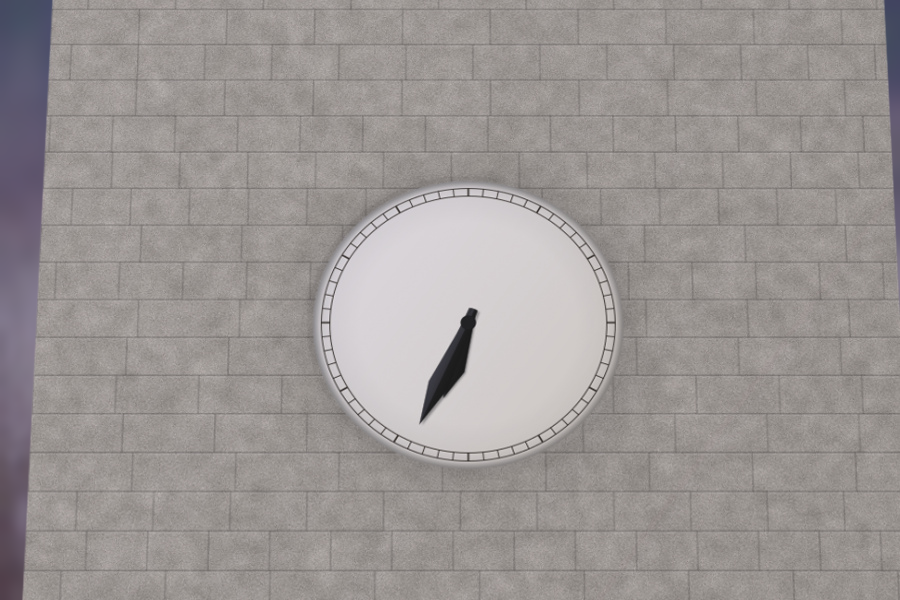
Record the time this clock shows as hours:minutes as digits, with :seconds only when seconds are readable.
6:34
